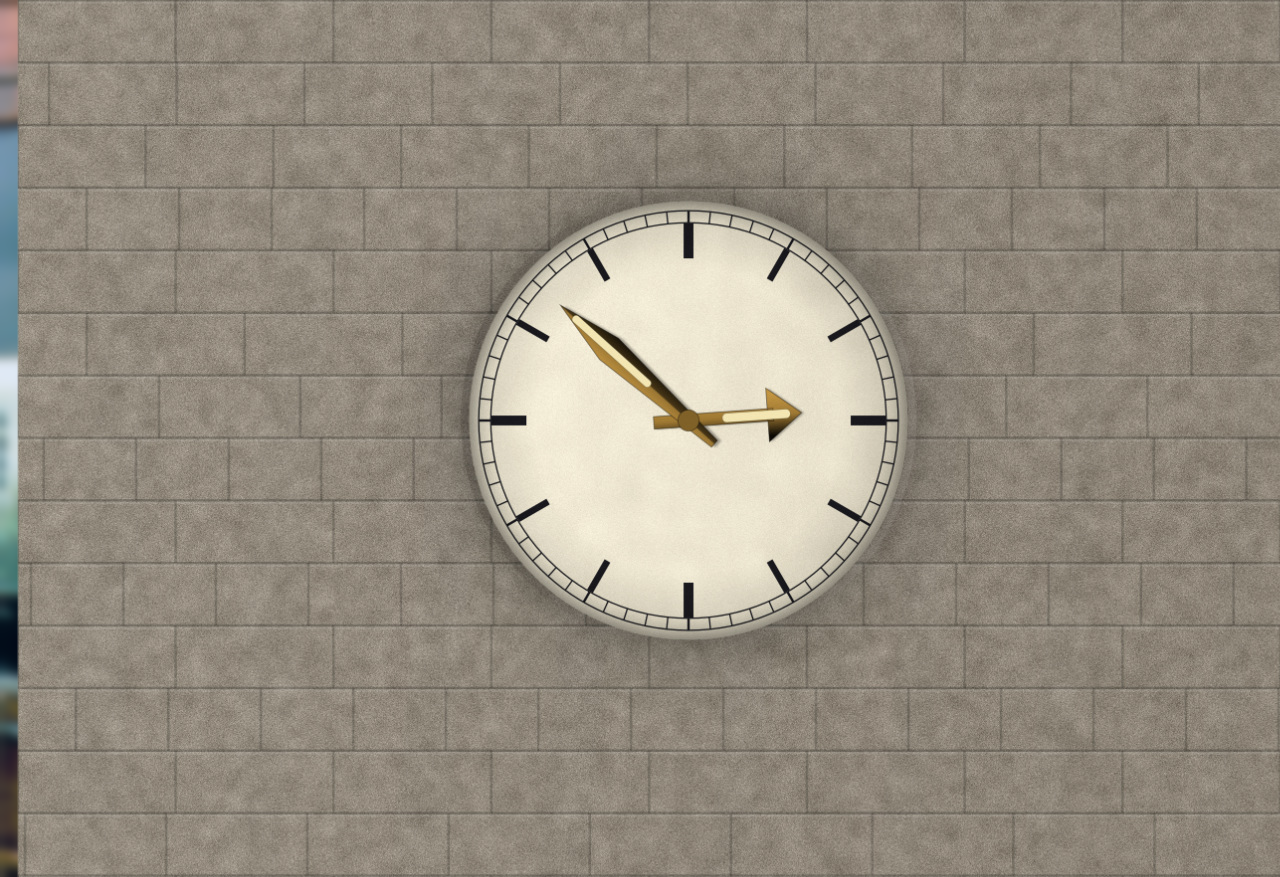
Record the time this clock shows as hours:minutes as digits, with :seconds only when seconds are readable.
2:52
